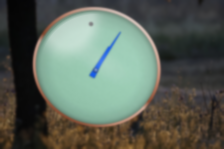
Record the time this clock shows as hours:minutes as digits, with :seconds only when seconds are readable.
1:06
